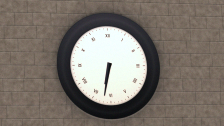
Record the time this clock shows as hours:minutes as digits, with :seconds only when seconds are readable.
6:32
